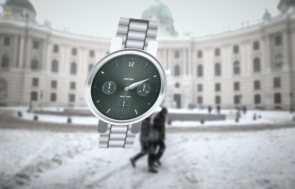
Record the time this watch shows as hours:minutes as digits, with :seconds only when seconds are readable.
2:10
